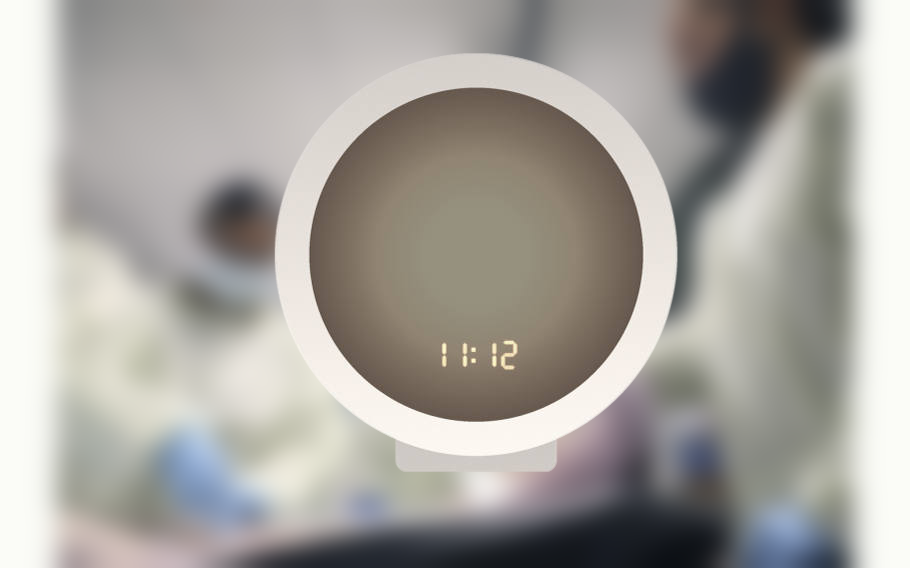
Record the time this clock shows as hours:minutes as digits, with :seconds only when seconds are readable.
11:12
